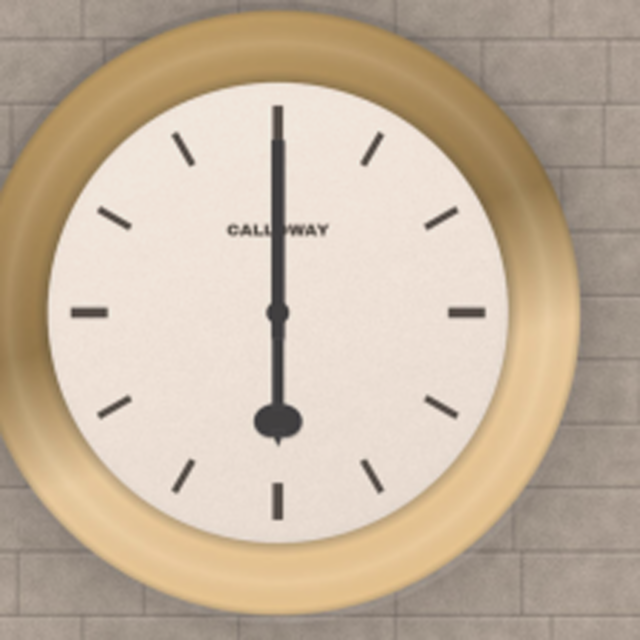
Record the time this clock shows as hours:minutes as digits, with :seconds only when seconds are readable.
6:00
